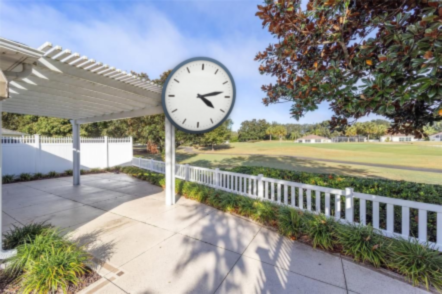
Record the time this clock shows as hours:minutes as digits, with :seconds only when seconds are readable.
4:13
